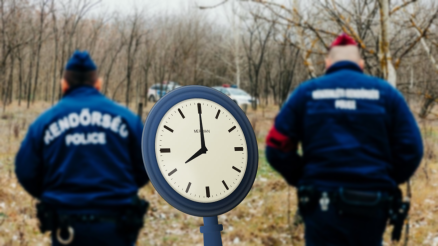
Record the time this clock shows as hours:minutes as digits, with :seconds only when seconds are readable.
8:00
